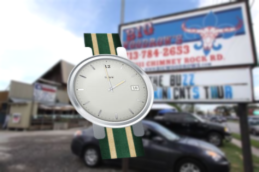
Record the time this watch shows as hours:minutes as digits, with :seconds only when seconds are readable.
1:59
